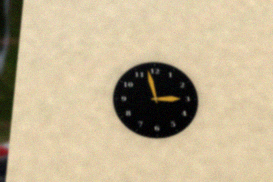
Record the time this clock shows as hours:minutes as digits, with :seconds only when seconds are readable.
2:58
